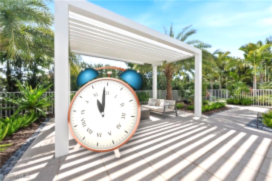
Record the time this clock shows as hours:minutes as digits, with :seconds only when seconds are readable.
10:59
